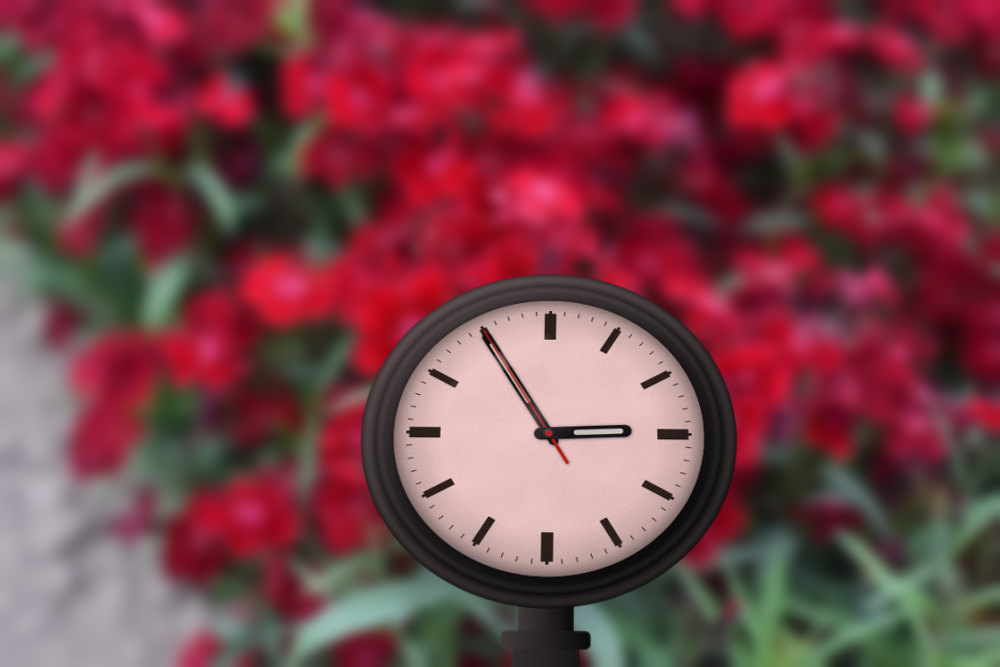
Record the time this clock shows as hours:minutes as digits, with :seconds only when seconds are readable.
2:54:55
